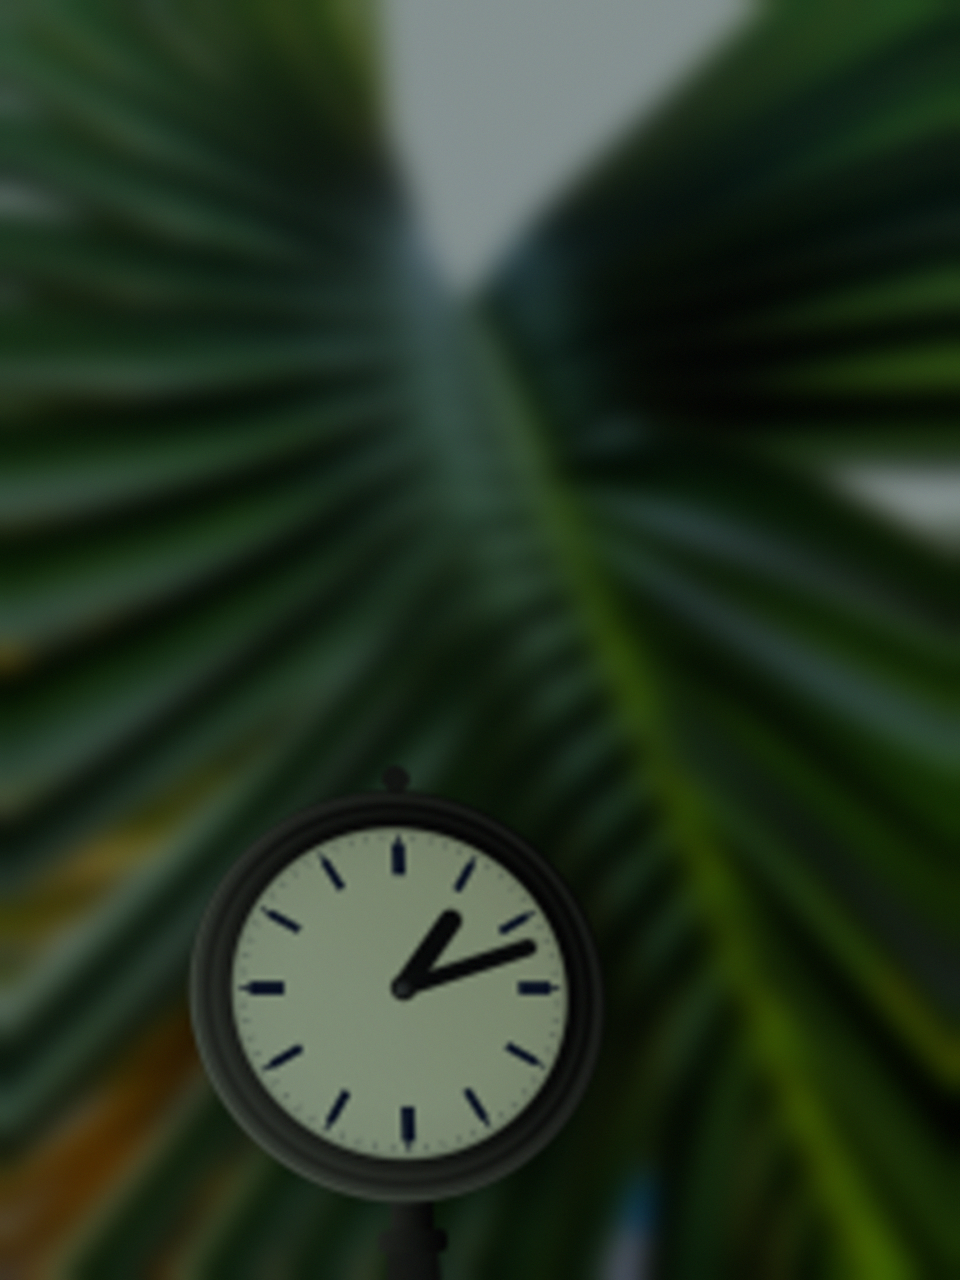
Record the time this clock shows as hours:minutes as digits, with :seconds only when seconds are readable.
1:12
